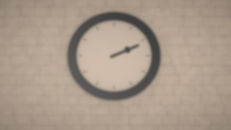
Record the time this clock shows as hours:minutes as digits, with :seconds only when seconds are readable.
2:11
